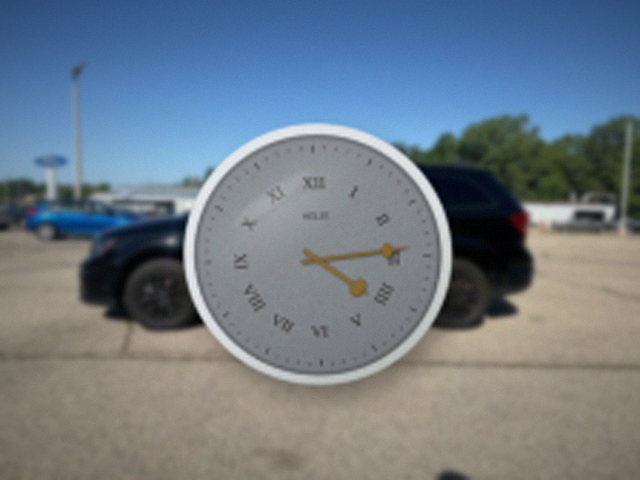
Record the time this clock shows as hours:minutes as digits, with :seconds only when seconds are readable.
4:14
